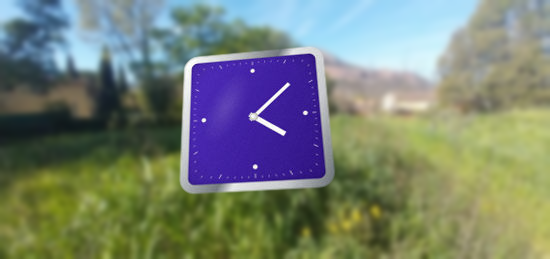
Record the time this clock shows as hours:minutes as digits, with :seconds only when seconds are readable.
4:08
